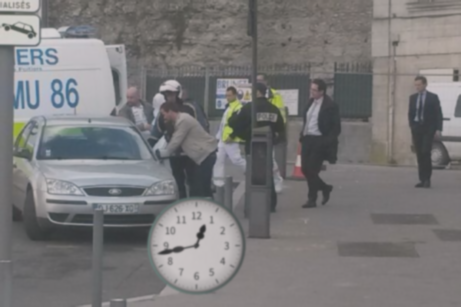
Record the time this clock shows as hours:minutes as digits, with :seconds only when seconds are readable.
12:43
